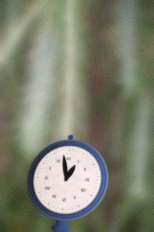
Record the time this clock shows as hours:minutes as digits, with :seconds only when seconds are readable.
12:58
